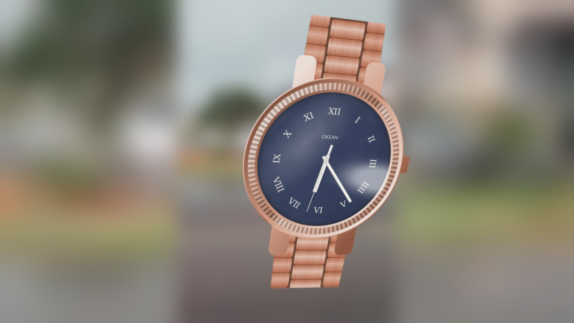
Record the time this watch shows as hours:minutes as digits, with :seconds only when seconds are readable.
6:23:32
